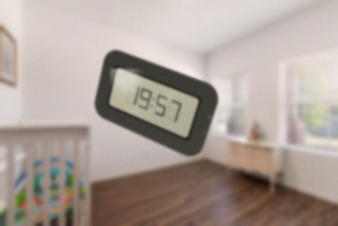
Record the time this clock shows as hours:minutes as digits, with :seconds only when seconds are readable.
19:57
